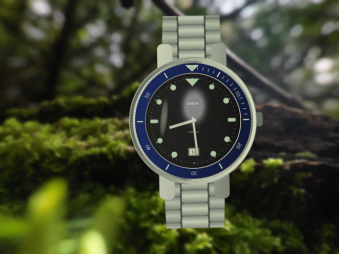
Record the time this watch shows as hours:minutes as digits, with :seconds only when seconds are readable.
8:29
